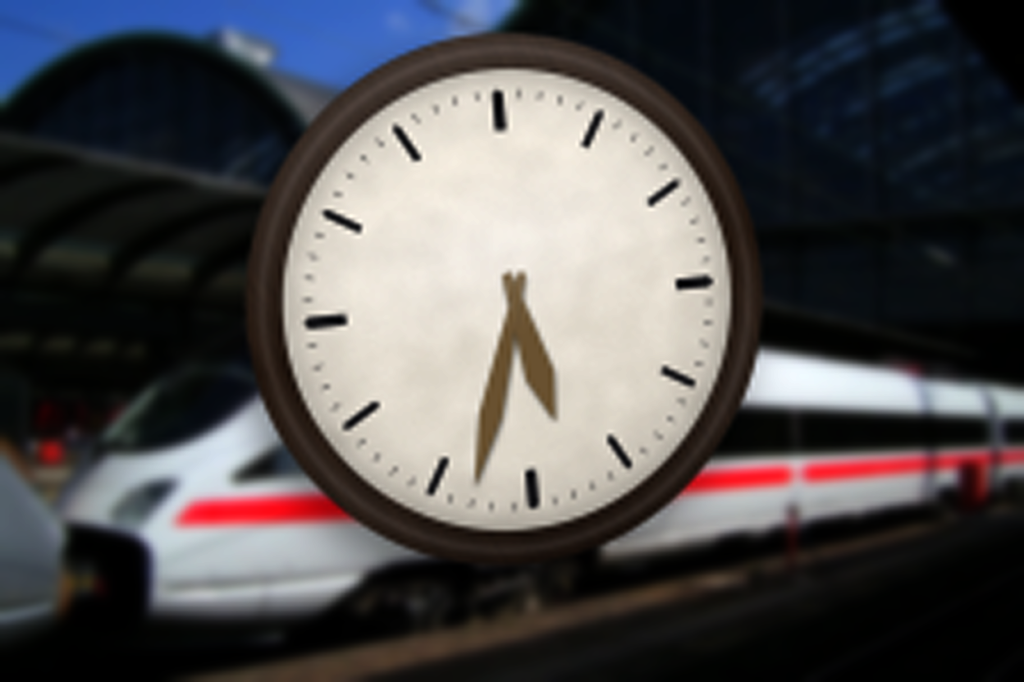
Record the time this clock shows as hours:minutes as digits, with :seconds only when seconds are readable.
5:33
